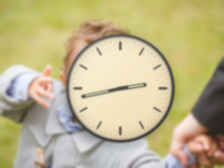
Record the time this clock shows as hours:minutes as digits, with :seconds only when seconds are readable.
2:43
